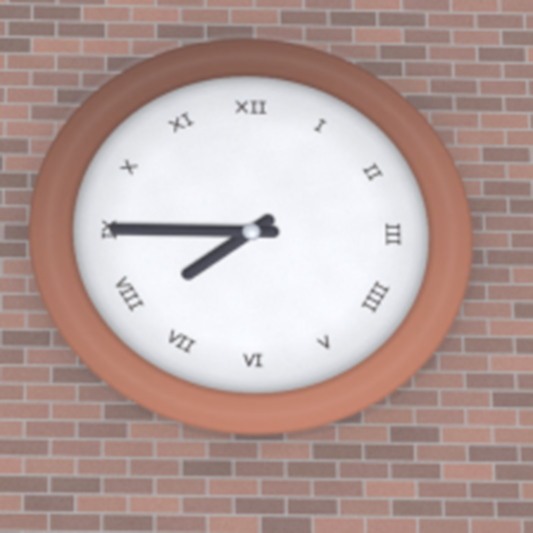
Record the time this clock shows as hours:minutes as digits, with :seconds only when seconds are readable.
7:45
